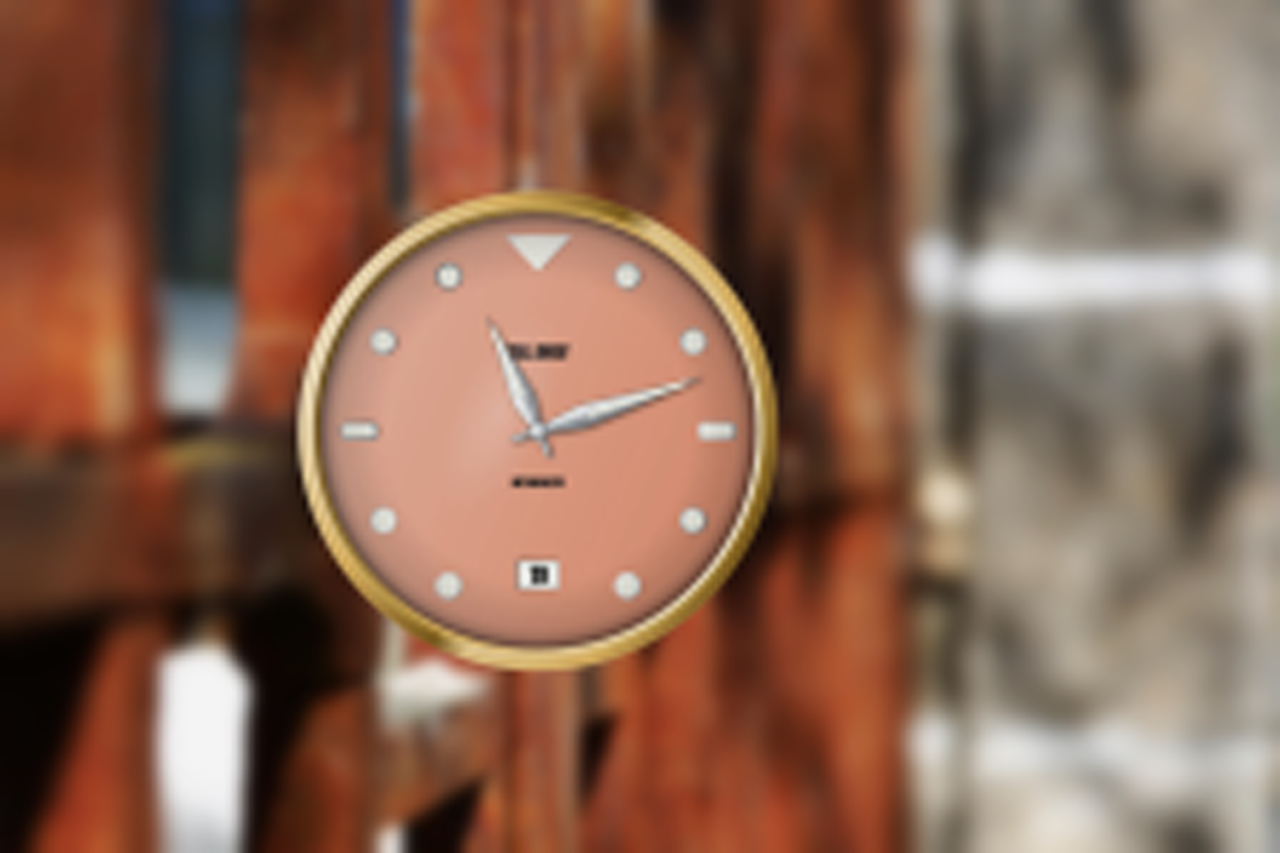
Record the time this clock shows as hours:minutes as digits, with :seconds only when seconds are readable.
11:12
